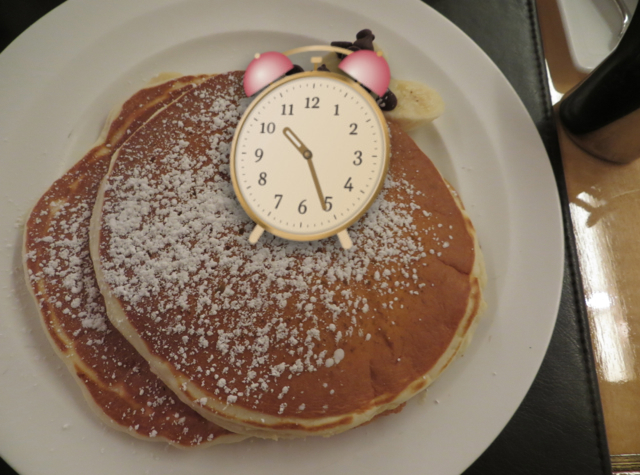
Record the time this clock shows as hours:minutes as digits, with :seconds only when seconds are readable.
10:26
